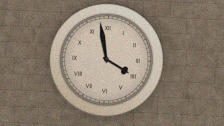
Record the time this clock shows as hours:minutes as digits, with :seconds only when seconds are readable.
3:58
